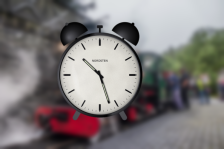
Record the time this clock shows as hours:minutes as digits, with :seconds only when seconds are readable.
10:27
